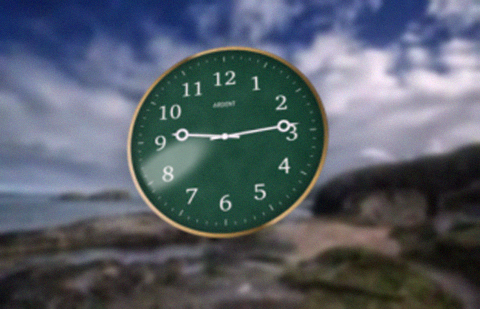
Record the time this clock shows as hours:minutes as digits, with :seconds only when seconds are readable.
9:14
